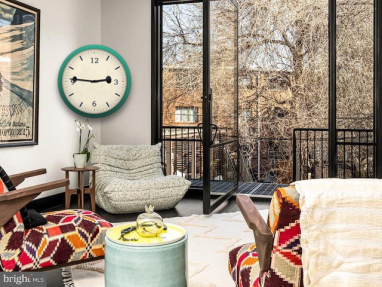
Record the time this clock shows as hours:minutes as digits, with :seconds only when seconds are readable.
2:46
